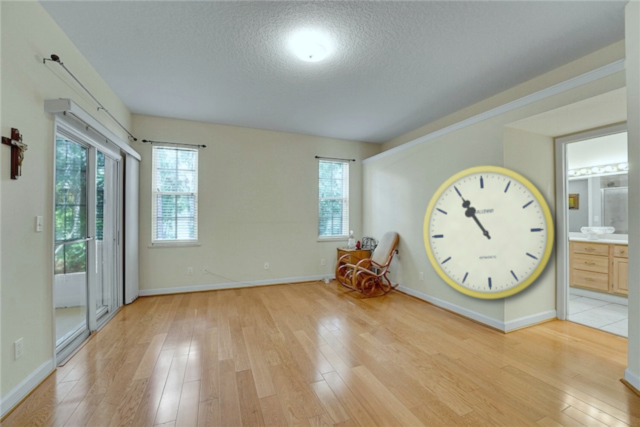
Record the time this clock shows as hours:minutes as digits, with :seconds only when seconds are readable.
10:55
